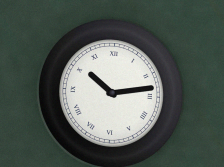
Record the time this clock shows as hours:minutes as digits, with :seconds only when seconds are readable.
10:13
